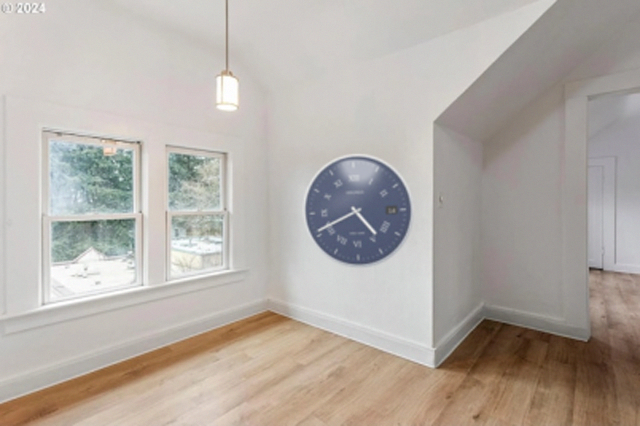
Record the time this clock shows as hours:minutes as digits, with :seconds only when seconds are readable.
4:41
